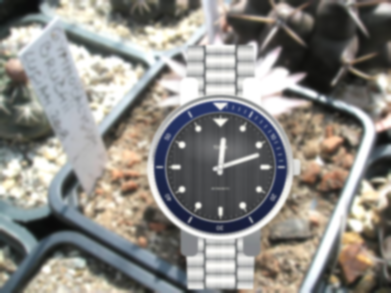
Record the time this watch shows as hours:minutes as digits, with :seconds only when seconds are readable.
12:12
